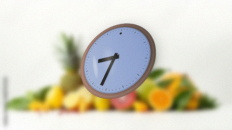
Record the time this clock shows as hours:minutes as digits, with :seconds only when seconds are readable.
8:32
